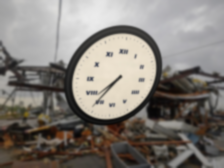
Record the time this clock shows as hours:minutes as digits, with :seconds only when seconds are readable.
7:36
